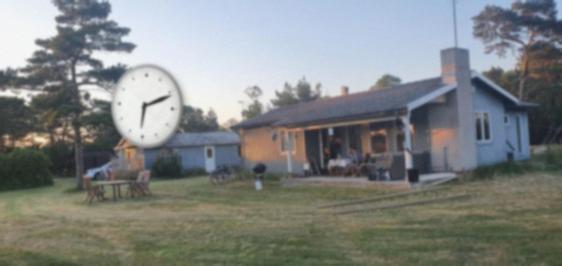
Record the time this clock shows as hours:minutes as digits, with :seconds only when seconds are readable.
6:11
